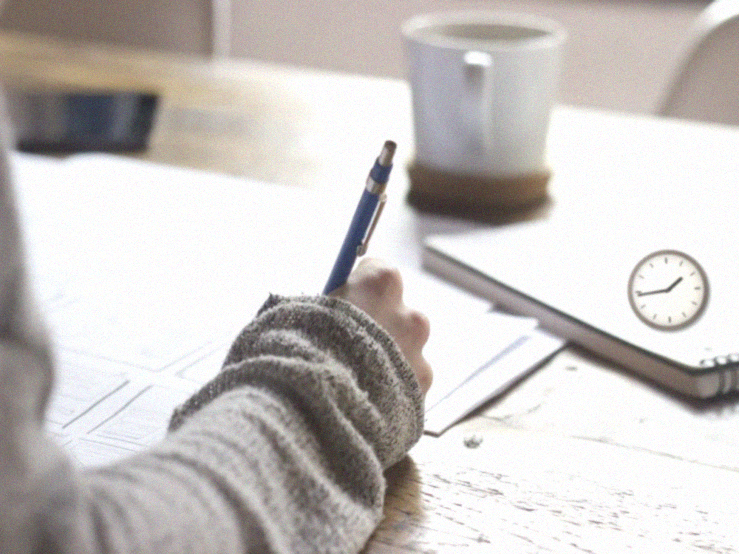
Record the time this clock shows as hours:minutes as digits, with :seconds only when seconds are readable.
1:44
